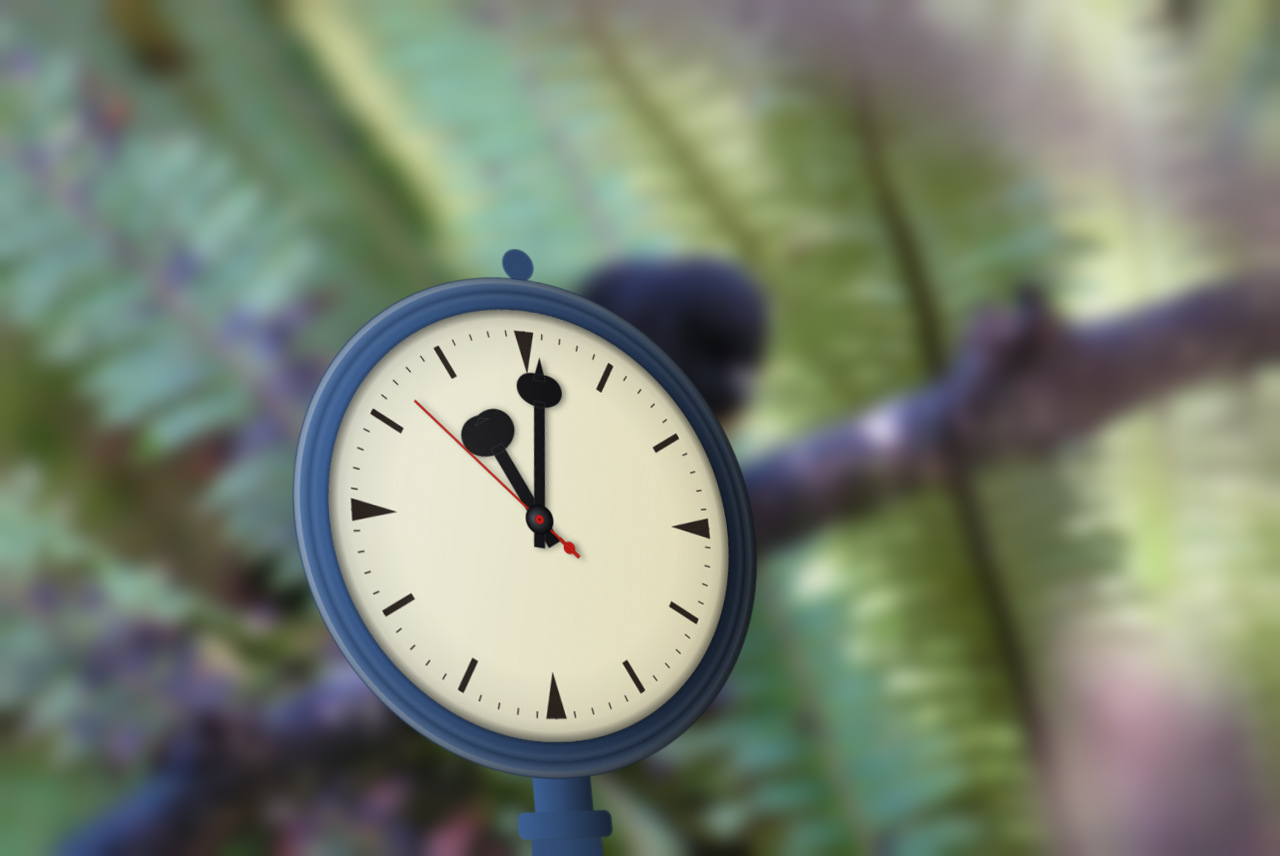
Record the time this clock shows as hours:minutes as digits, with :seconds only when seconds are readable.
11:00:52
